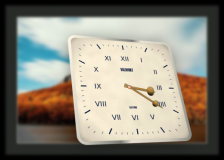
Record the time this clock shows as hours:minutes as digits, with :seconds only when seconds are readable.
3:21
